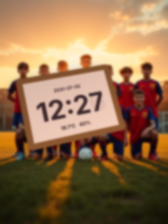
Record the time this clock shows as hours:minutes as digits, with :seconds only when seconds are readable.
12:27
